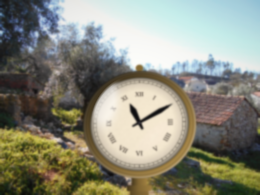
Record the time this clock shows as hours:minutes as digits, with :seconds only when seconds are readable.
11:10
